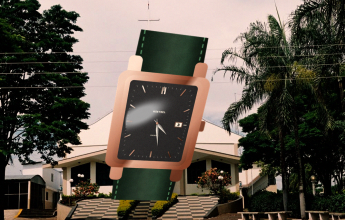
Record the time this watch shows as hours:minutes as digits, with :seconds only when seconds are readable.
4:28
